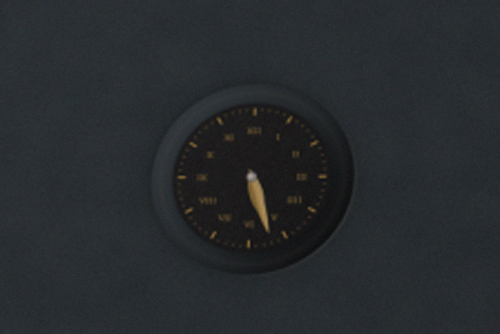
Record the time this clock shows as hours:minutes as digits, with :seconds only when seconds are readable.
5:27
